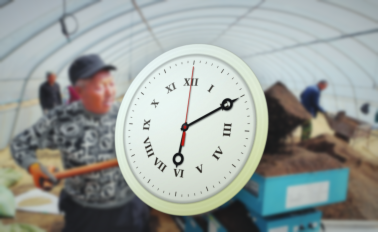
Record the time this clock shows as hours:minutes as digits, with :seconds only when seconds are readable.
6:10:00
